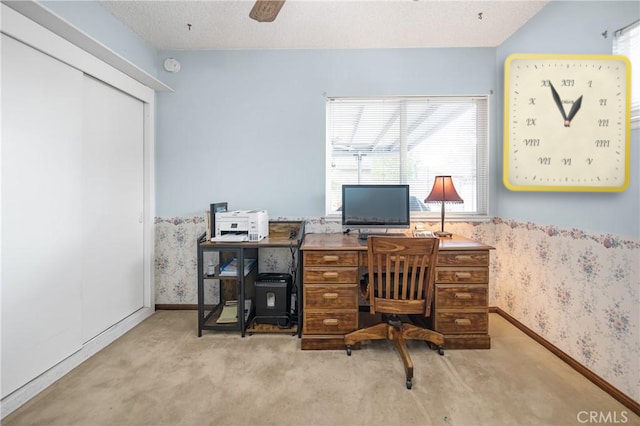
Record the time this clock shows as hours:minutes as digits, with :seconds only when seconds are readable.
12:56
